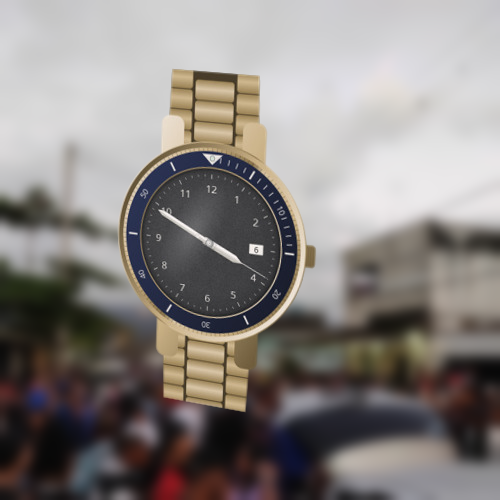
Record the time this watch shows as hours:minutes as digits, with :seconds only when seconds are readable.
3:49:19
